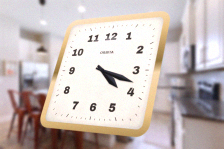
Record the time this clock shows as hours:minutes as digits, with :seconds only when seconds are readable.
4:18
